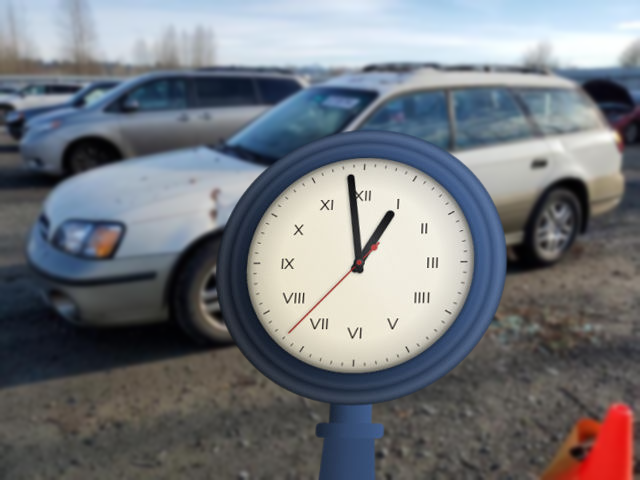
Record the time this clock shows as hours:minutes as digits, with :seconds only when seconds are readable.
12:58:37
